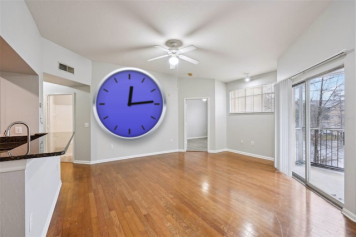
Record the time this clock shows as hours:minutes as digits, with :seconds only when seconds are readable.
12:14
